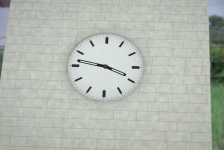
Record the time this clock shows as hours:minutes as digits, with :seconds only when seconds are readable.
3:47
